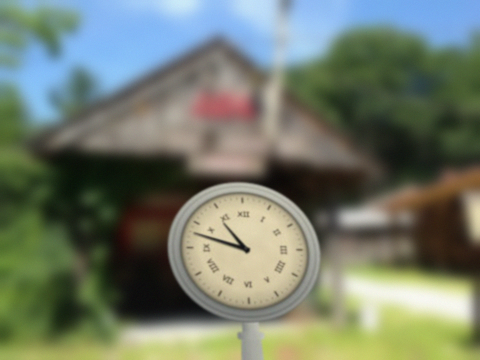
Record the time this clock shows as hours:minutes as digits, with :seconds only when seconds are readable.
10:48
